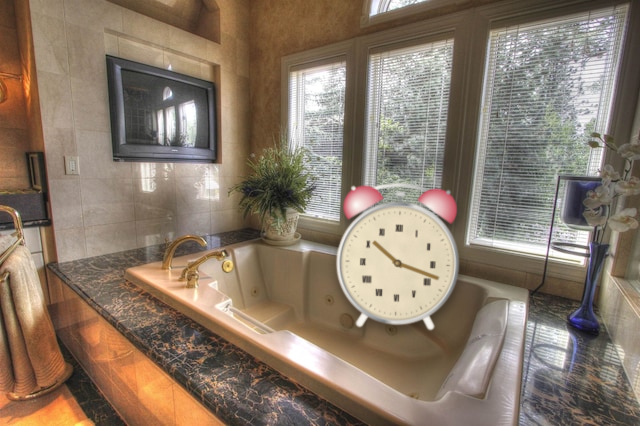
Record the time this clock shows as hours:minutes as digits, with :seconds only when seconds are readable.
10:18
